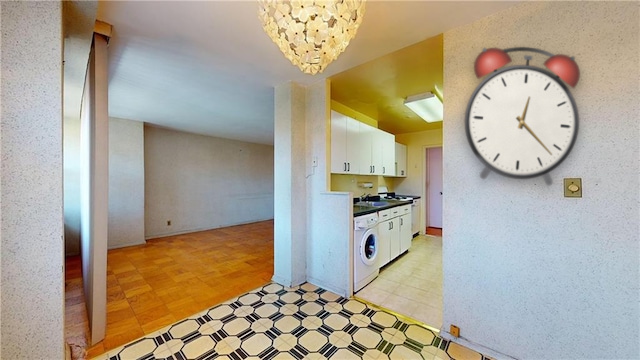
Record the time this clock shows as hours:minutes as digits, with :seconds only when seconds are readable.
12:22
